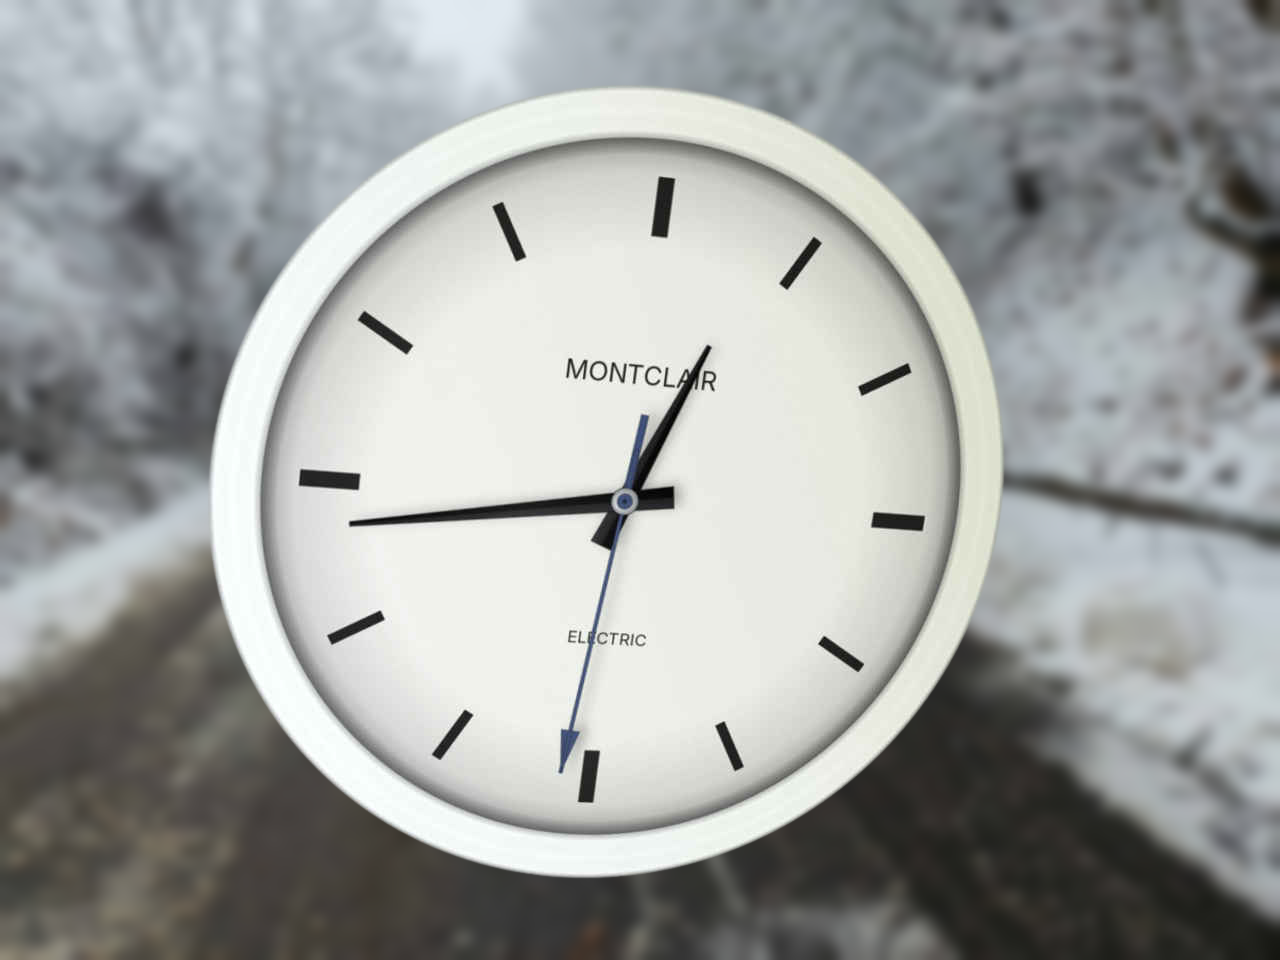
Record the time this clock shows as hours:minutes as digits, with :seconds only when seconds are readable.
12:43:31
